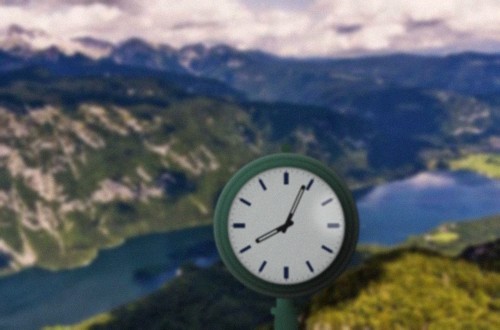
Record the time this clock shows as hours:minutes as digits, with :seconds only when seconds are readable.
8:04
